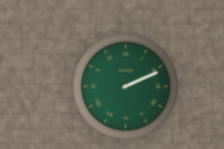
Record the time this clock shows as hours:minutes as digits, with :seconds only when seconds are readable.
2:11
